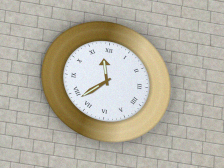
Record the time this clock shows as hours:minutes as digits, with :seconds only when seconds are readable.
11:38
